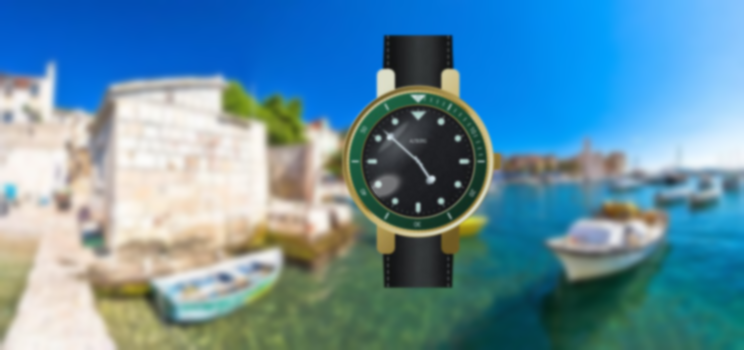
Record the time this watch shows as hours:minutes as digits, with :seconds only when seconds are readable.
4:52
